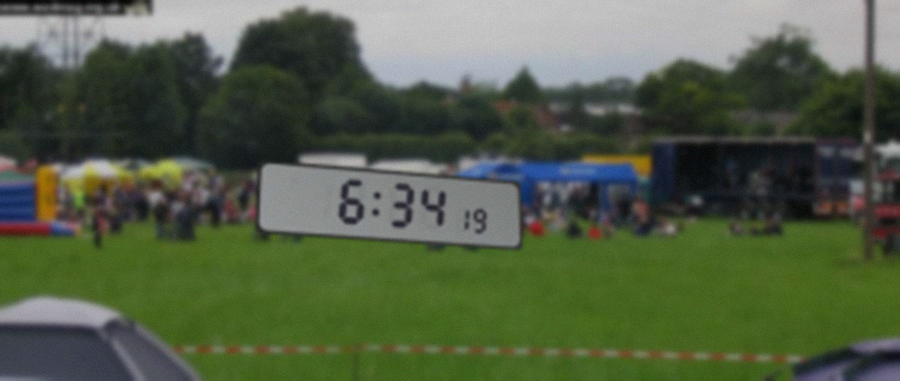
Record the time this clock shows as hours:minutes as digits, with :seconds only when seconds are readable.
6:34:19
